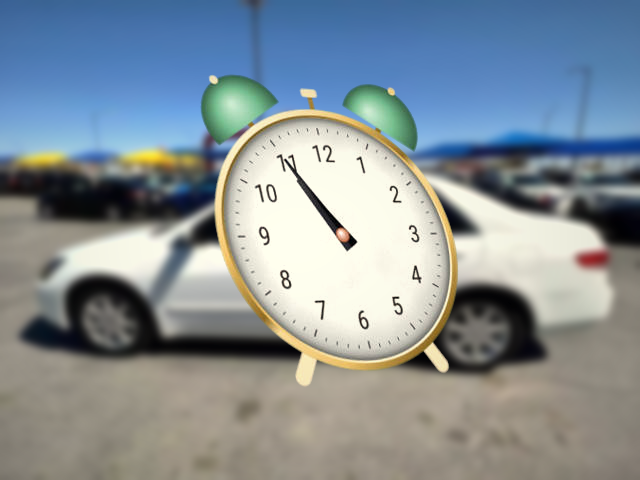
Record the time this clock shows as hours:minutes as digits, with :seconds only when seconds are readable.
10:55
